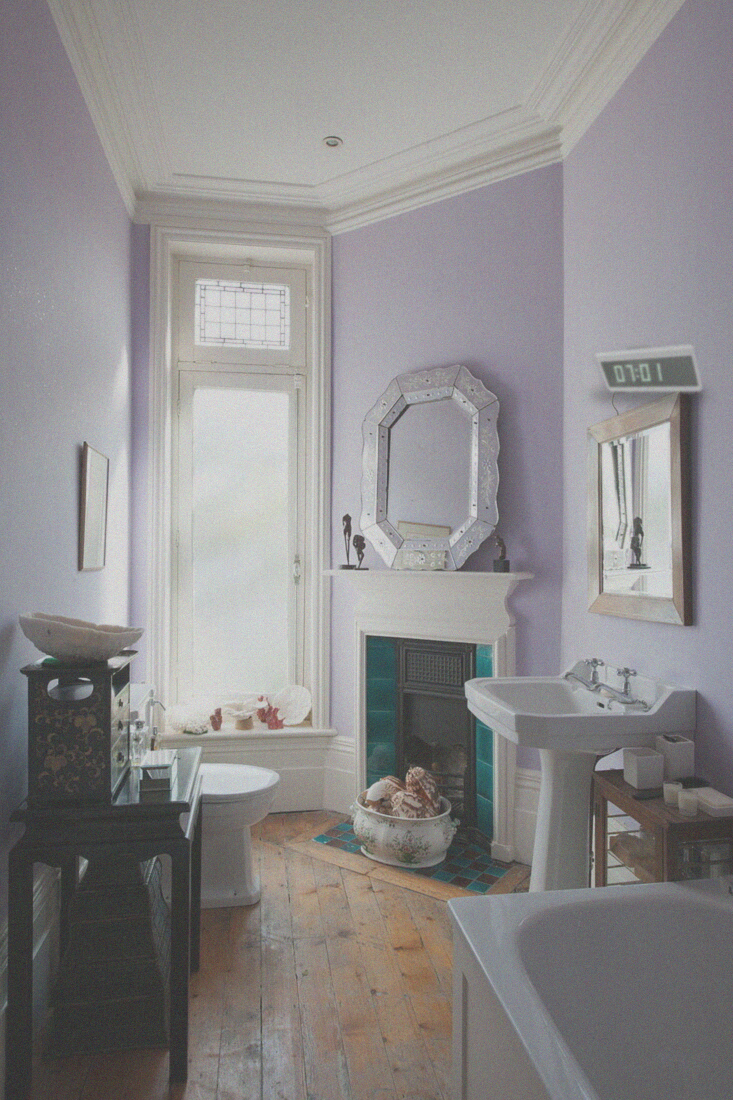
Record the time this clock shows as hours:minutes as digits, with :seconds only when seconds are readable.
7:01
